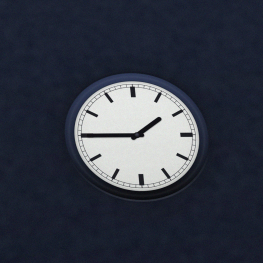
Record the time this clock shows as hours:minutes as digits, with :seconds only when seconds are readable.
1:45
